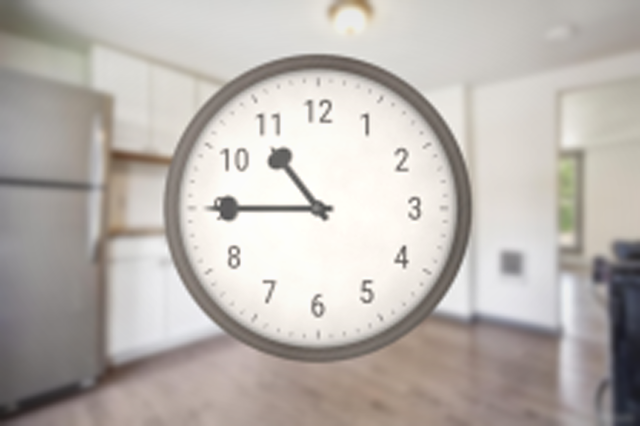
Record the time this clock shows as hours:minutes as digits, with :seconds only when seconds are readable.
10:45
